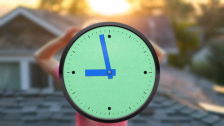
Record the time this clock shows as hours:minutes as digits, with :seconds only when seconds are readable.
8:58
